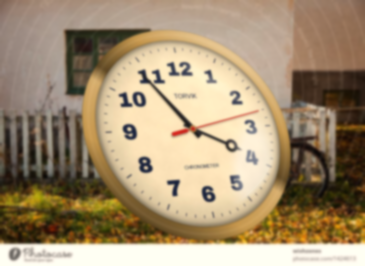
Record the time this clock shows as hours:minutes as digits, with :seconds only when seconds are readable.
3:54:13
